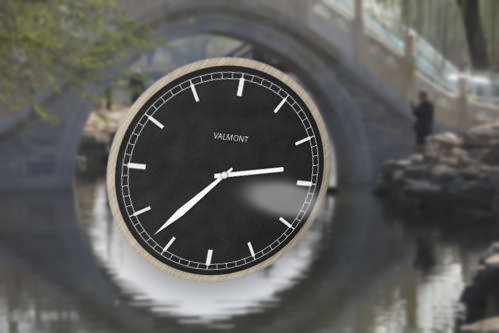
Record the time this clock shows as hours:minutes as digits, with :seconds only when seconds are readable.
2:37
